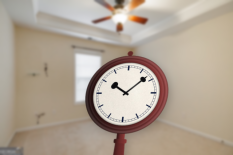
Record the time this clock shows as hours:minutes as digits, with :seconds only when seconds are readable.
10:08
